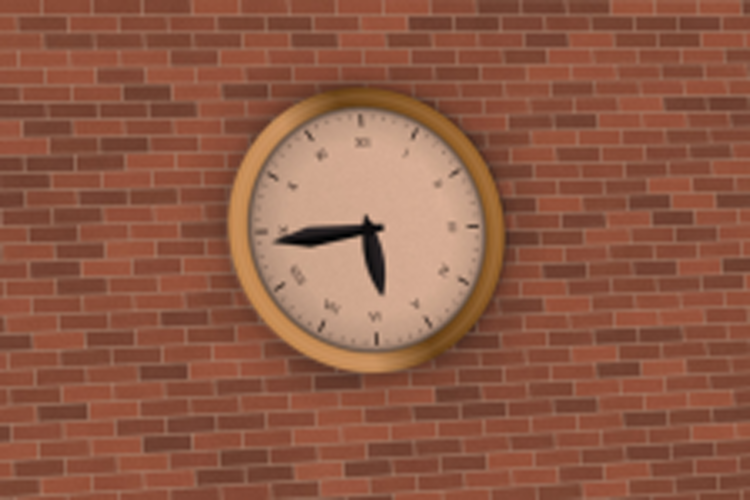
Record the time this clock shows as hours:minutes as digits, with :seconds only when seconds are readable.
5:44
